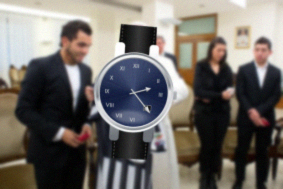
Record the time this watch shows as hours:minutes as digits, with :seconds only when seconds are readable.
2:23
